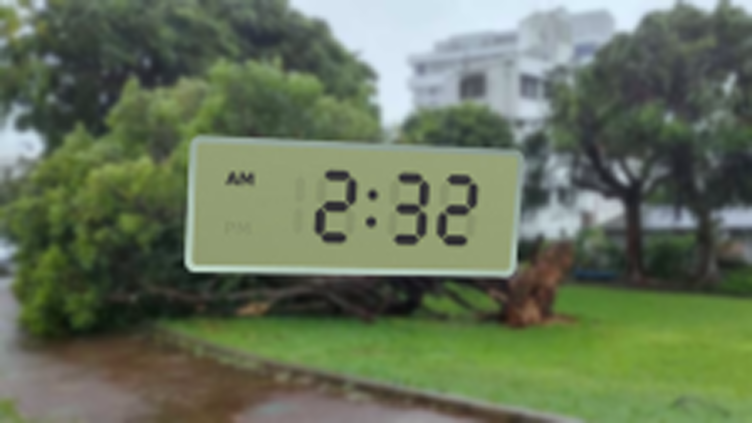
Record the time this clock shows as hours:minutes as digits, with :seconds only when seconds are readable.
2:32
